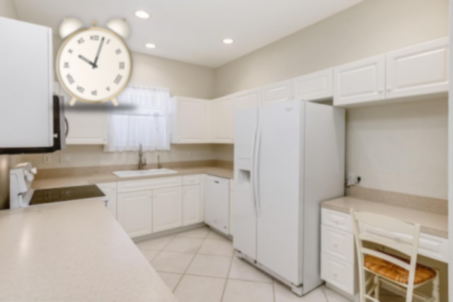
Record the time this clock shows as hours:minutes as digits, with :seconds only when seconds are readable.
10:03
